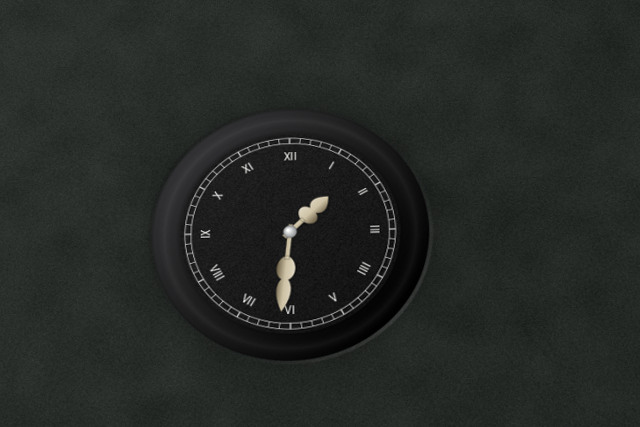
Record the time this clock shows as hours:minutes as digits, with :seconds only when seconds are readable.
1:31
